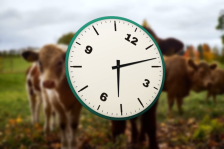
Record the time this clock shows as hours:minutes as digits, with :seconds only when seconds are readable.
5:08
